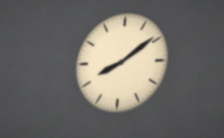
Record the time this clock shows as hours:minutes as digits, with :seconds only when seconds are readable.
8:09
